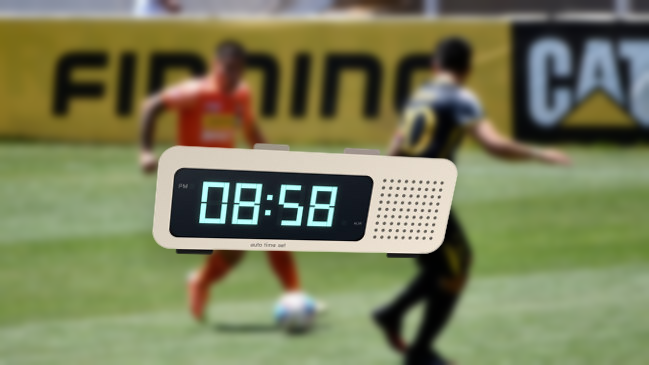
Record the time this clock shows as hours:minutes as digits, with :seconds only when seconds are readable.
8:58
